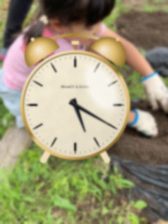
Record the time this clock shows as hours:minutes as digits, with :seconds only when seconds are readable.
5:20
